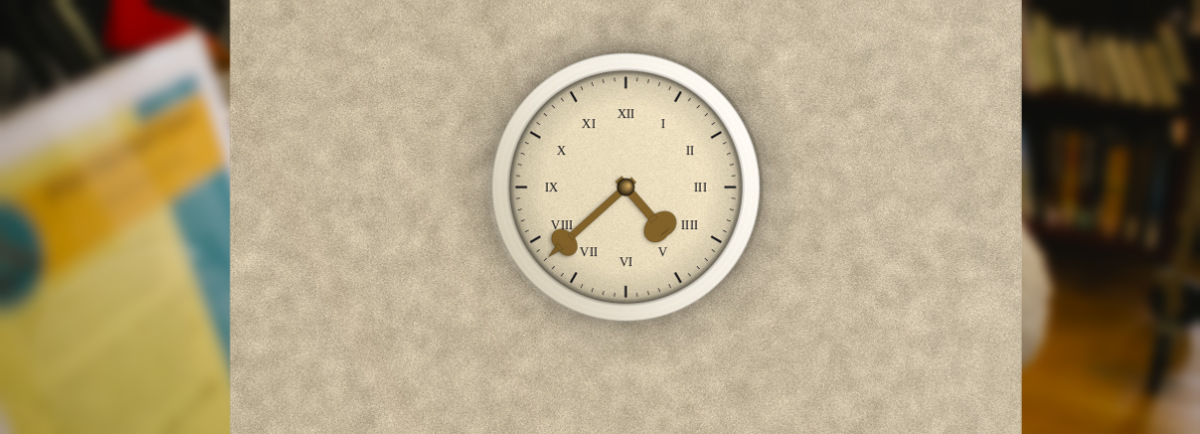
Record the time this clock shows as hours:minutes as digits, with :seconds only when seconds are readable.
4:38
